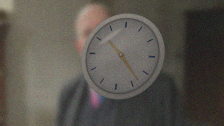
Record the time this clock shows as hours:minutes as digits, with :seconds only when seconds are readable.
10:23
